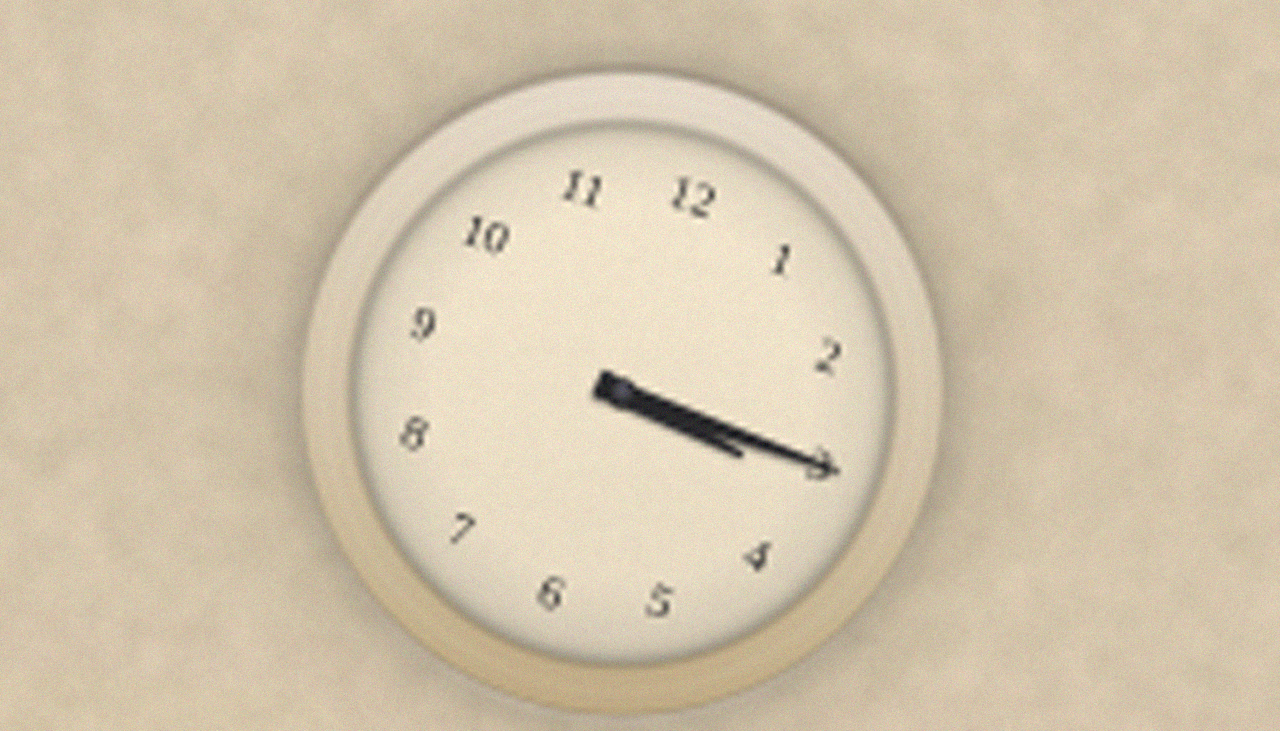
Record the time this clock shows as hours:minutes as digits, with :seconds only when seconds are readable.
3:15
